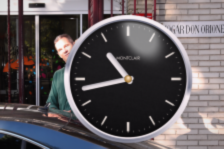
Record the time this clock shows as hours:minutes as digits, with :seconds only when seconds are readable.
10:43
